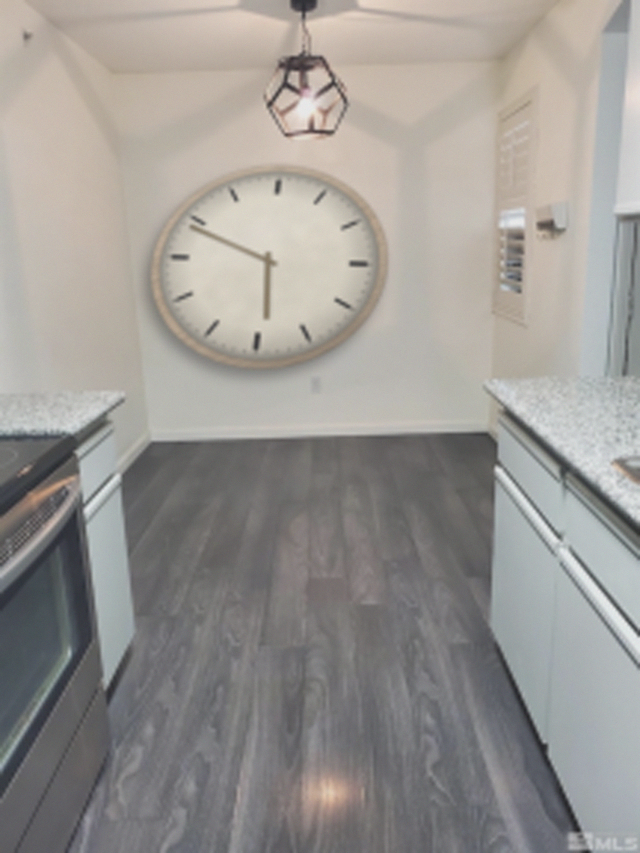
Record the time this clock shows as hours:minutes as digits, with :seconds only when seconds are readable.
5:49
